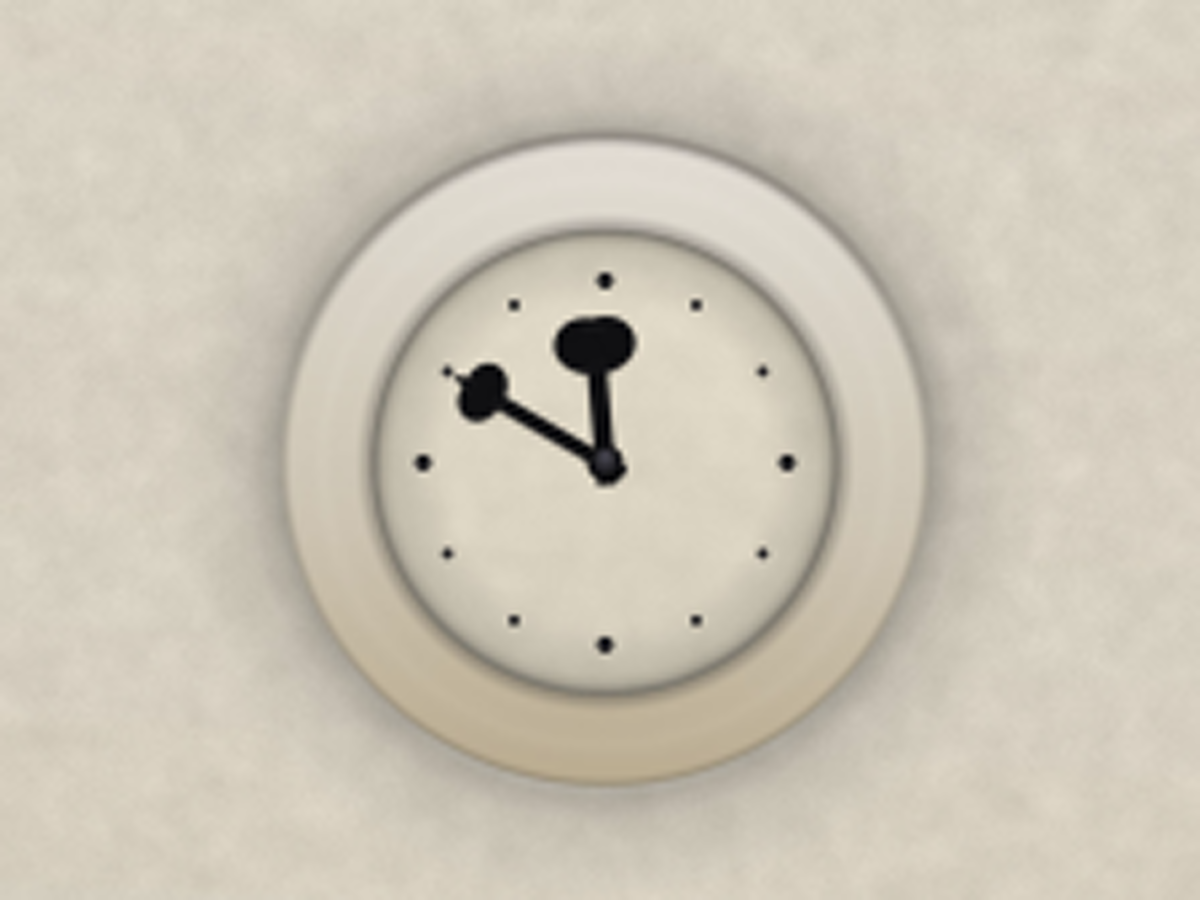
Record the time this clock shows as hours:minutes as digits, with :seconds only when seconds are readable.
11:50
